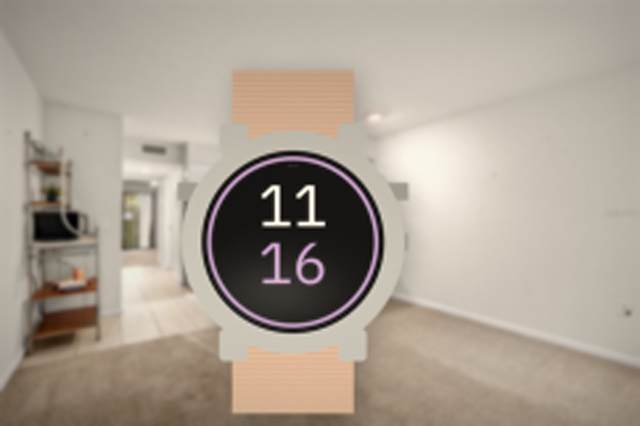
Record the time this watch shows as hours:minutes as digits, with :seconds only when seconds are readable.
11:16
